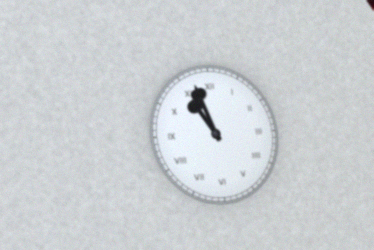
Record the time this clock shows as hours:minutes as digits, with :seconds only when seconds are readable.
10:57
